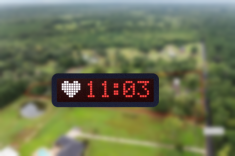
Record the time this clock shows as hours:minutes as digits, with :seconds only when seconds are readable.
11:03
